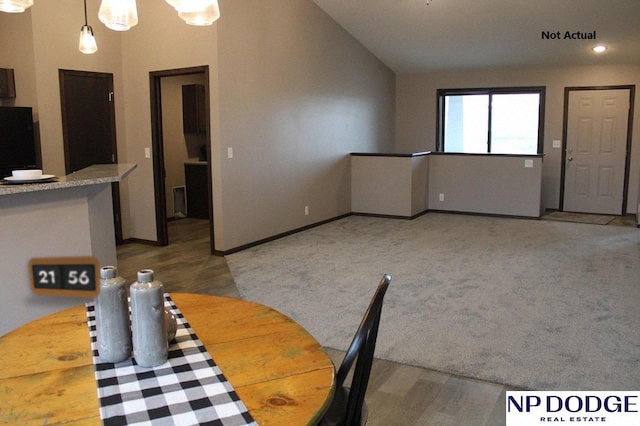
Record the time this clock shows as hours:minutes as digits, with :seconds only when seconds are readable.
21:56
